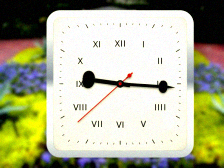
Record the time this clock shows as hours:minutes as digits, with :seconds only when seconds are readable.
9:15:38
